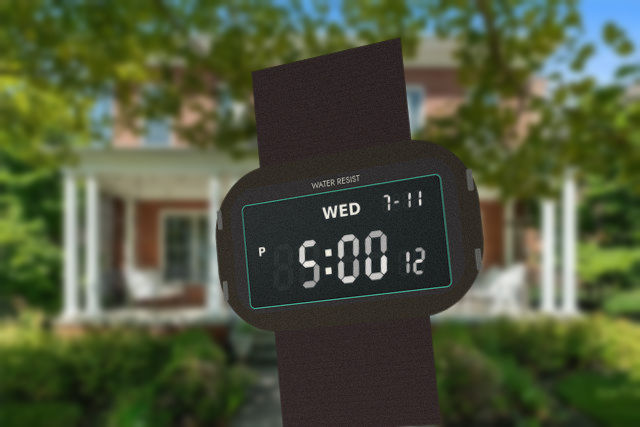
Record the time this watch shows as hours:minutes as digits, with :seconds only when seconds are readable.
5:00:12
